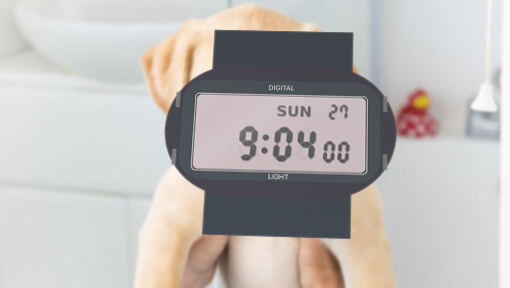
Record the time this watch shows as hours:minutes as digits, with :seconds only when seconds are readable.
9:04:00
